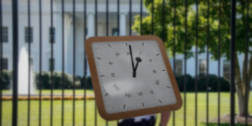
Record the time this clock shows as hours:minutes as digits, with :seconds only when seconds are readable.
1:01
